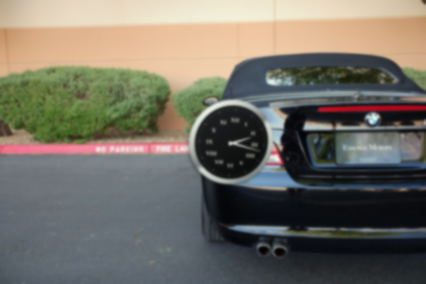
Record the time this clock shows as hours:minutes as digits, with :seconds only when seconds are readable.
2:17
